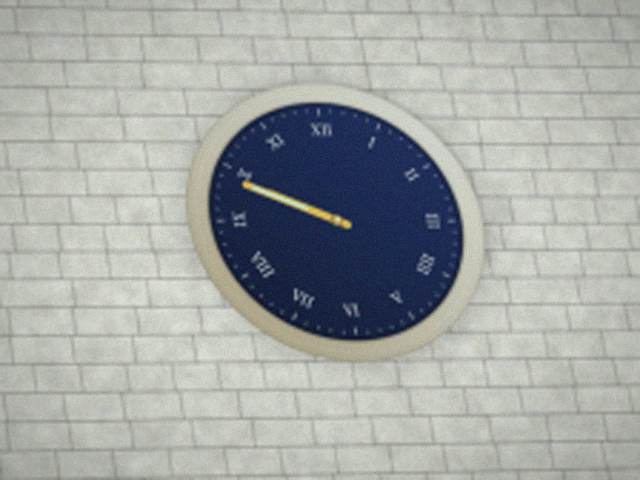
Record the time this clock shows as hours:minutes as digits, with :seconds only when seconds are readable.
9:49
